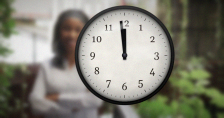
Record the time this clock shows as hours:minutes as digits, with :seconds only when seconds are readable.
11:59
